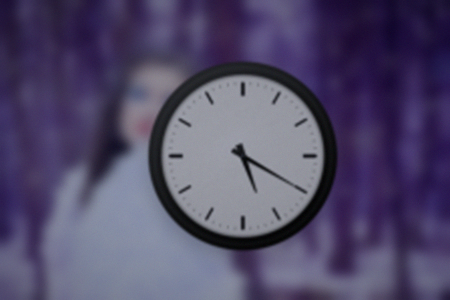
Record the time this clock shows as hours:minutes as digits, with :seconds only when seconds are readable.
5:20
